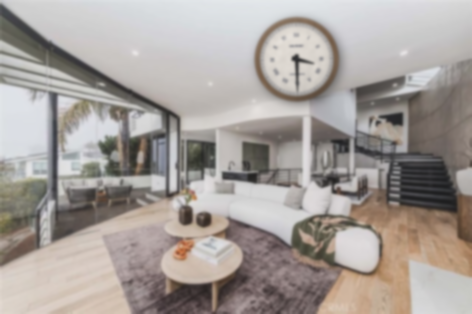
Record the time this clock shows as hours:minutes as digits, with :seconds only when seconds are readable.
3:30
